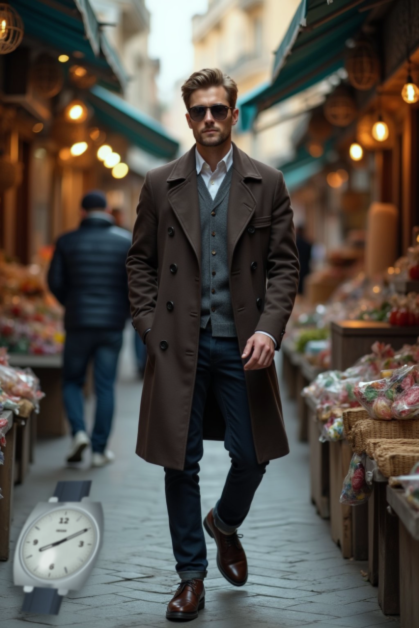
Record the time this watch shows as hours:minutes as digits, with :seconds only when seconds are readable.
8:10
